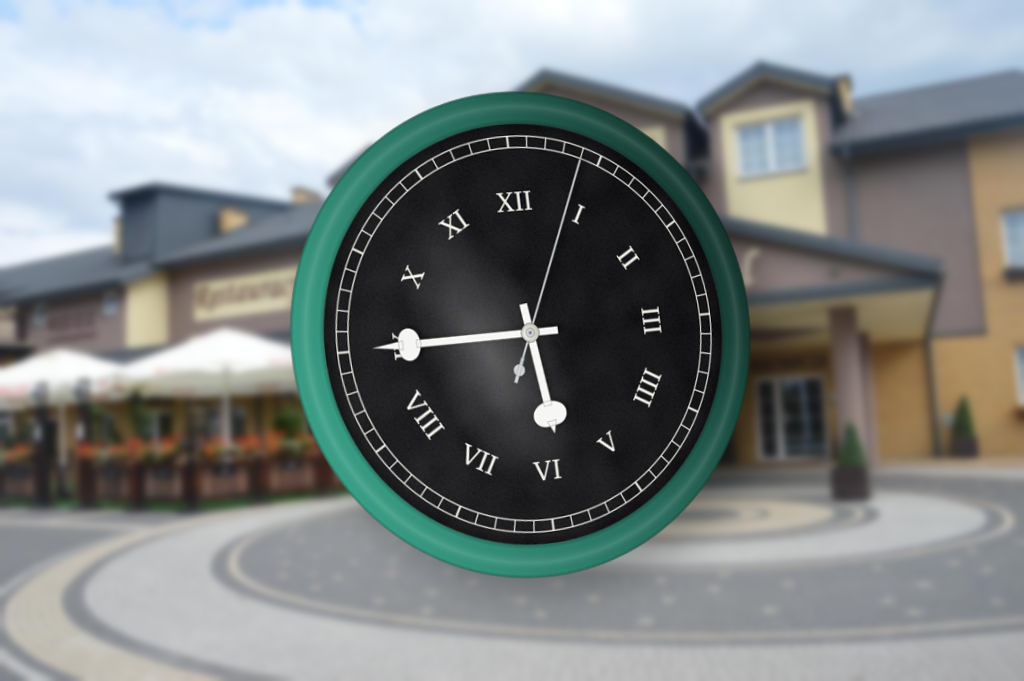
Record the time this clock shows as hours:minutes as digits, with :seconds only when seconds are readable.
5:45:04
